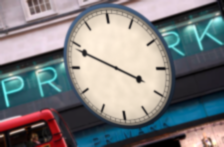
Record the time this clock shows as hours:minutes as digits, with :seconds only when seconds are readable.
3:49
